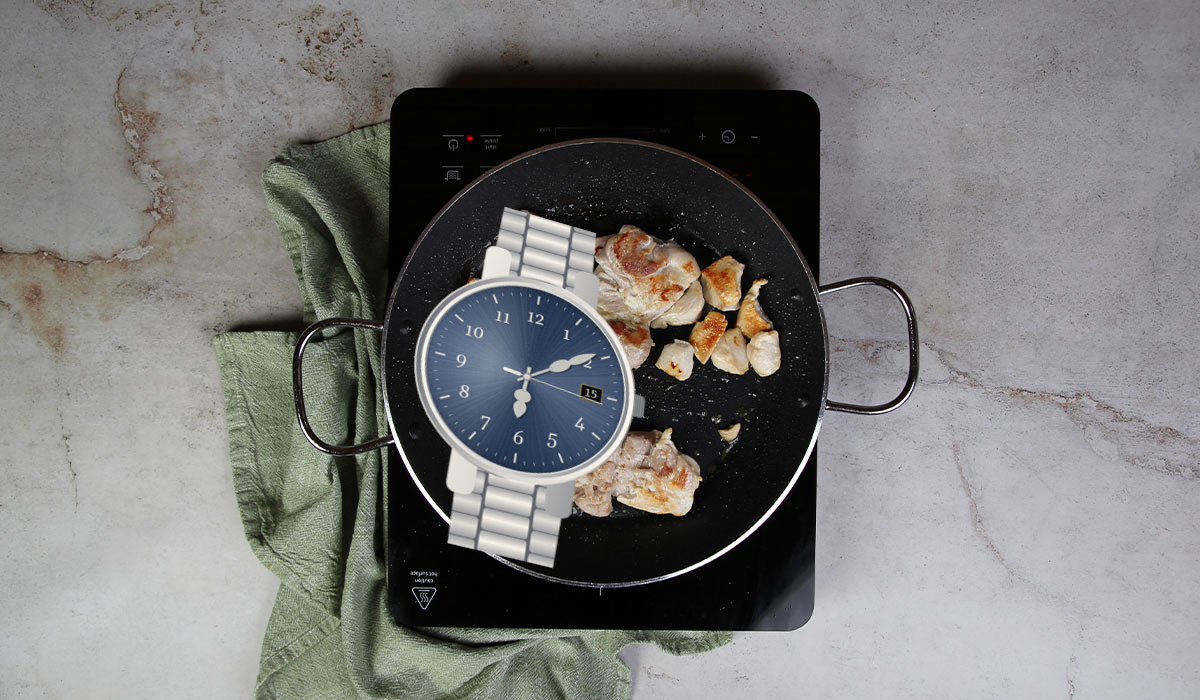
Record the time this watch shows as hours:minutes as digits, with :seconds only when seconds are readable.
6:09:16
